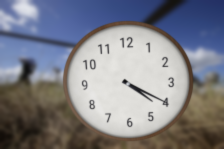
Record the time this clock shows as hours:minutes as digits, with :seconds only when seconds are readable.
4:20
